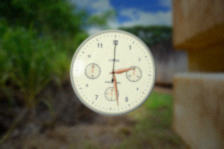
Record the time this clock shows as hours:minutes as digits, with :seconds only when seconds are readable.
2:28
